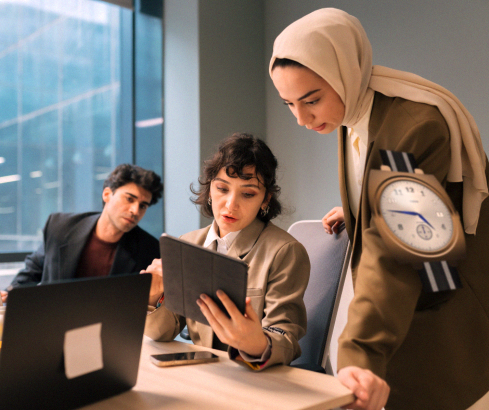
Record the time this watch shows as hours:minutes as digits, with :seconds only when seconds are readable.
4:46
